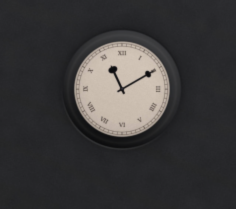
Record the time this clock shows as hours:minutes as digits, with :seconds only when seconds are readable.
11:10
